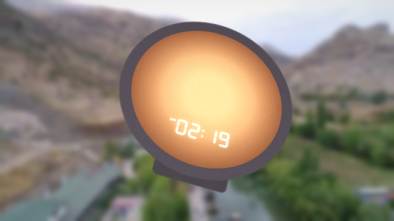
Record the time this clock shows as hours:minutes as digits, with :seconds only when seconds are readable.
2:19
